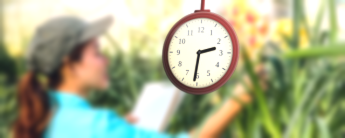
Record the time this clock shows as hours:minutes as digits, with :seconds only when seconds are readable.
2:31
